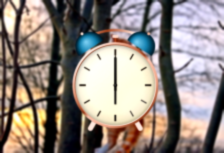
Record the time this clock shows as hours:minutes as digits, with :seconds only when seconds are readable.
6:00
